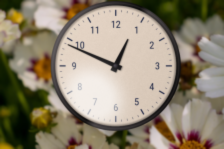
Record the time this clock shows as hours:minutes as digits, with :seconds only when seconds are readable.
12:49
